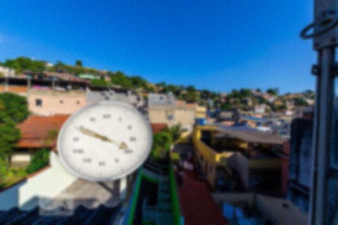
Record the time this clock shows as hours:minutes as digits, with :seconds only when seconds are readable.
3:49
